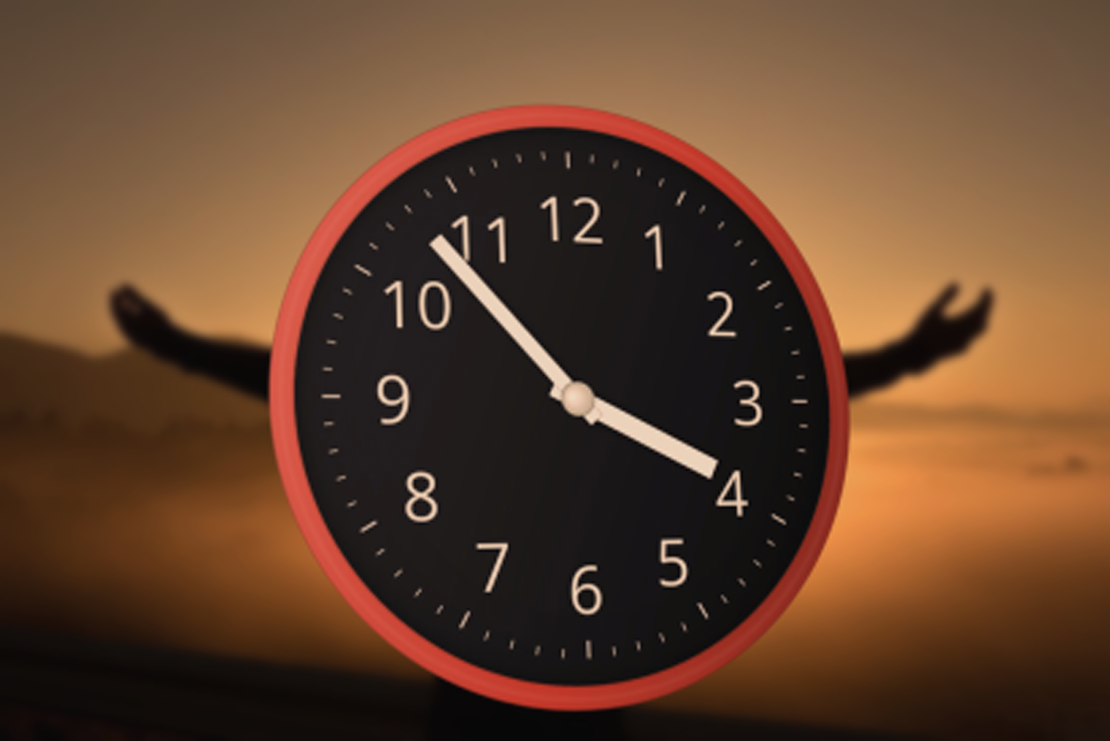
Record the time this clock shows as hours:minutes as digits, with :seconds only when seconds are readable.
3:53
